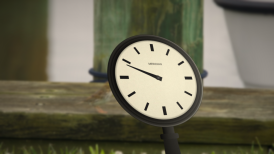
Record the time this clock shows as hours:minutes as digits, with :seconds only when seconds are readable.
9:49
